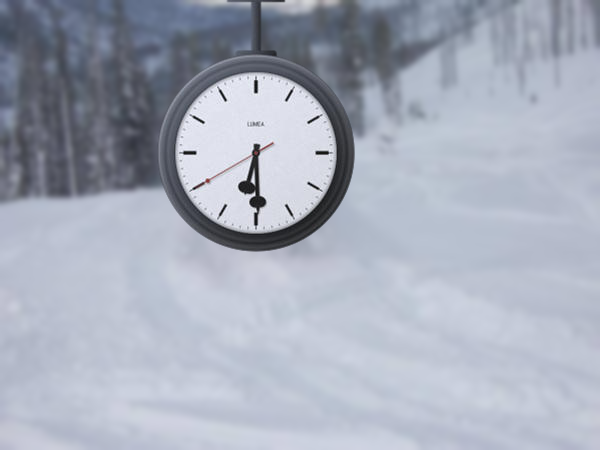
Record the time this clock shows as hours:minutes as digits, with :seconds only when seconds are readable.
6:29:40
